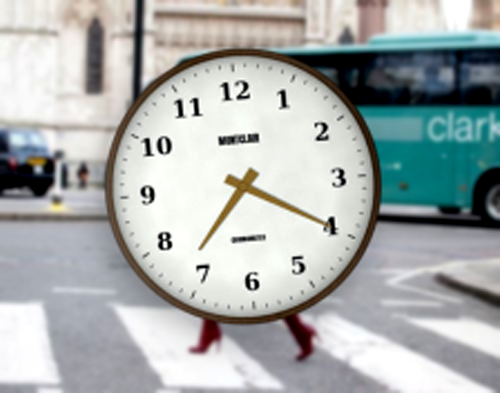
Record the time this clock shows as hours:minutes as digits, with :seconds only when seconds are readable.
7:20
